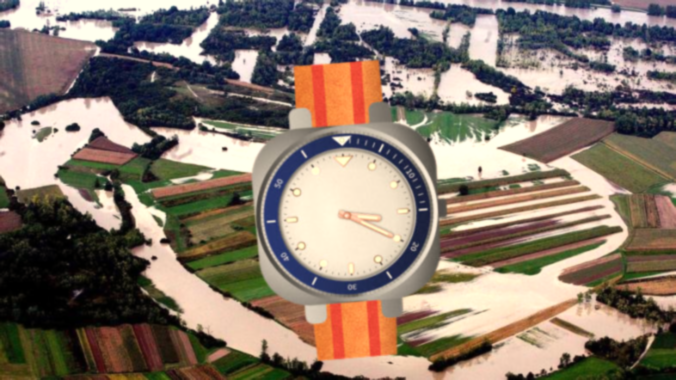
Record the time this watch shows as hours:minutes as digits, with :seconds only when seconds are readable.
3:20
